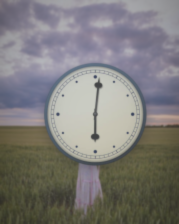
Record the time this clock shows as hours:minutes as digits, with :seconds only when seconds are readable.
6:01
